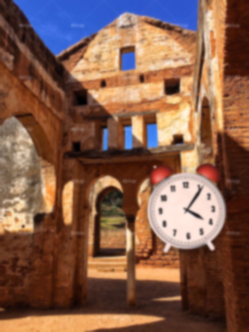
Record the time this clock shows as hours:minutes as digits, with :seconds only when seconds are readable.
4:06
